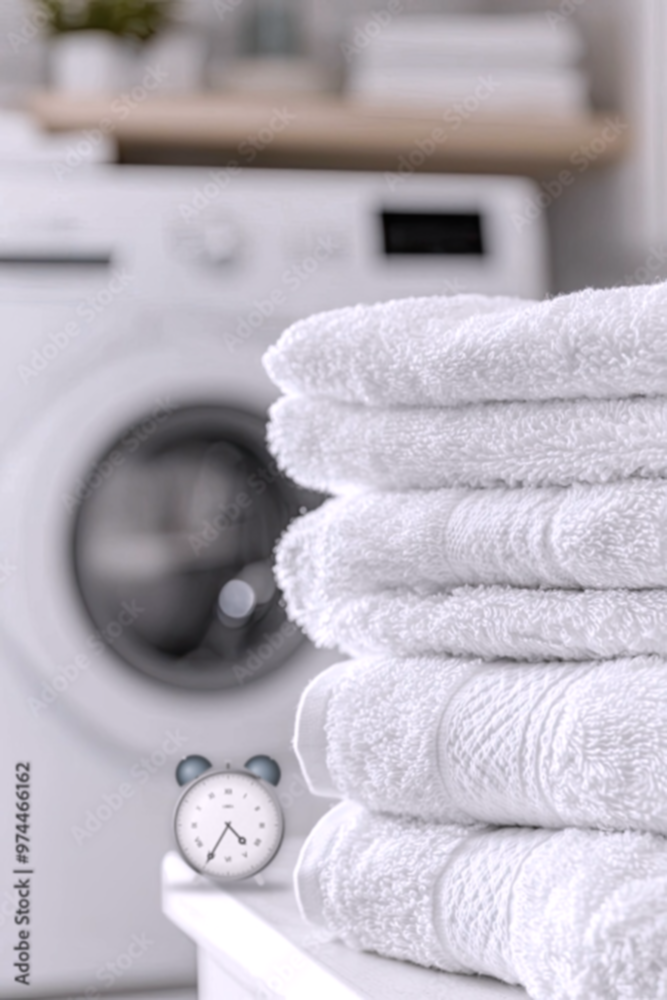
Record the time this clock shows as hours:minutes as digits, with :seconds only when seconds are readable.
4:35
